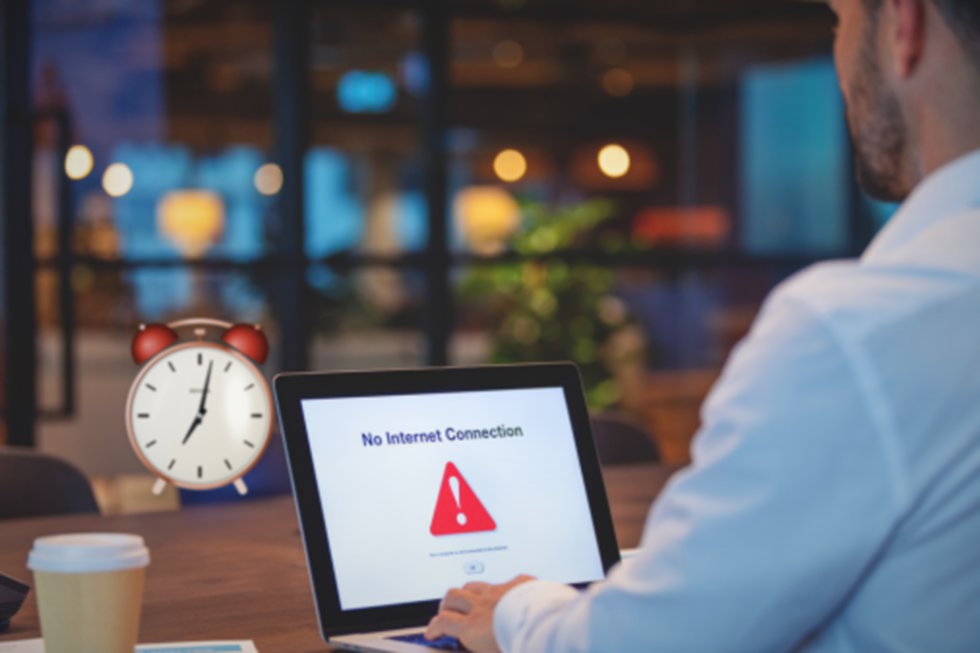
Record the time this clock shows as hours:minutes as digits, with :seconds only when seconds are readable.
7:02
